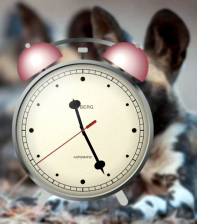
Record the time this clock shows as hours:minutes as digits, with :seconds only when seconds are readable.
11:25:39
